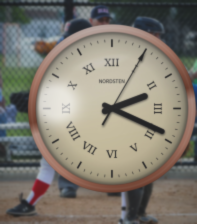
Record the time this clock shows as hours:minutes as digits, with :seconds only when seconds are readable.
2:19:05
